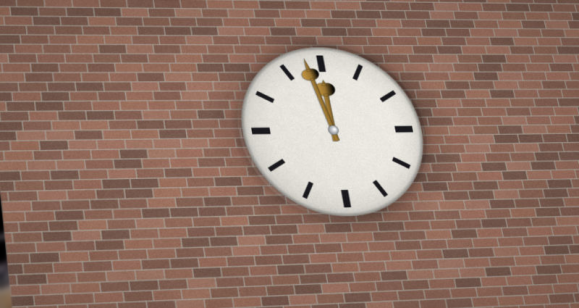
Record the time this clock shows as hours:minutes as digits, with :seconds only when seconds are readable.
11:58
